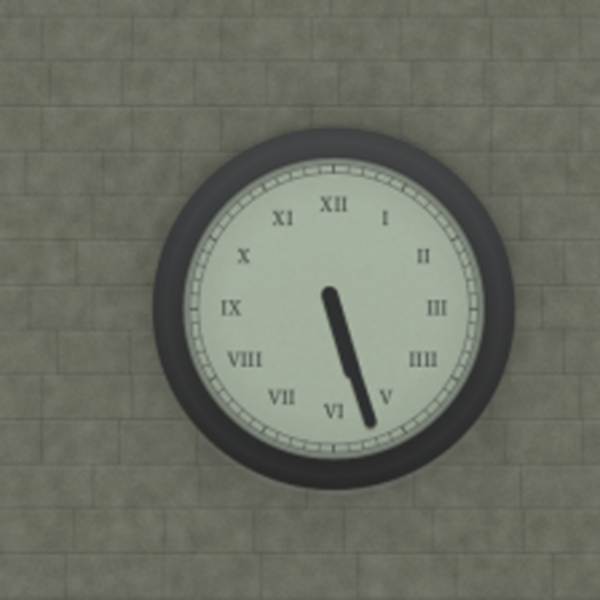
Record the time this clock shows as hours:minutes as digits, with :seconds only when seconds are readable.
5:27
